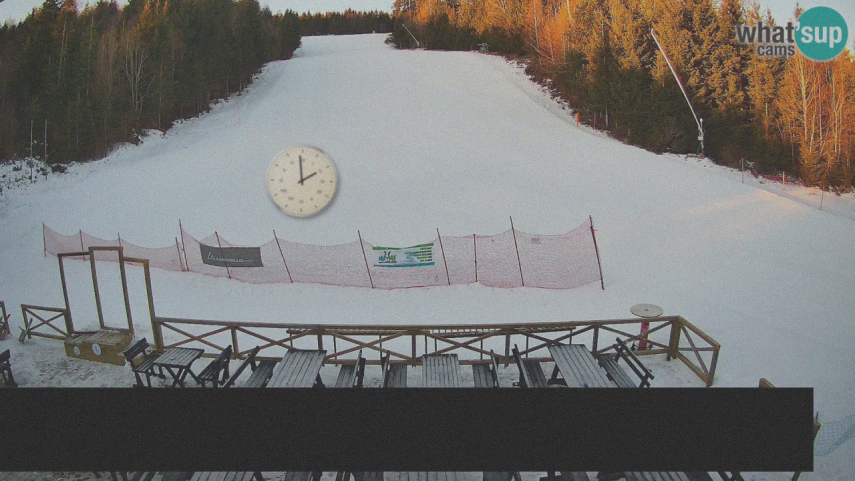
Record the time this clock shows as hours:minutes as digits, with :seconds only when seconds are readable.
1:59
